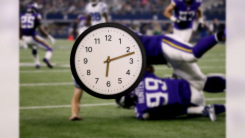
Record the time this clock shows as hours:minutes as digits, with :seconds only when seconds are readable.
6:12
